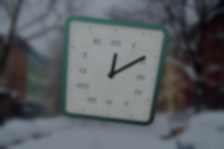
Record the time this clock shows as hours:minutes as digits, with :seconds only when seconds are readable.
12:09
